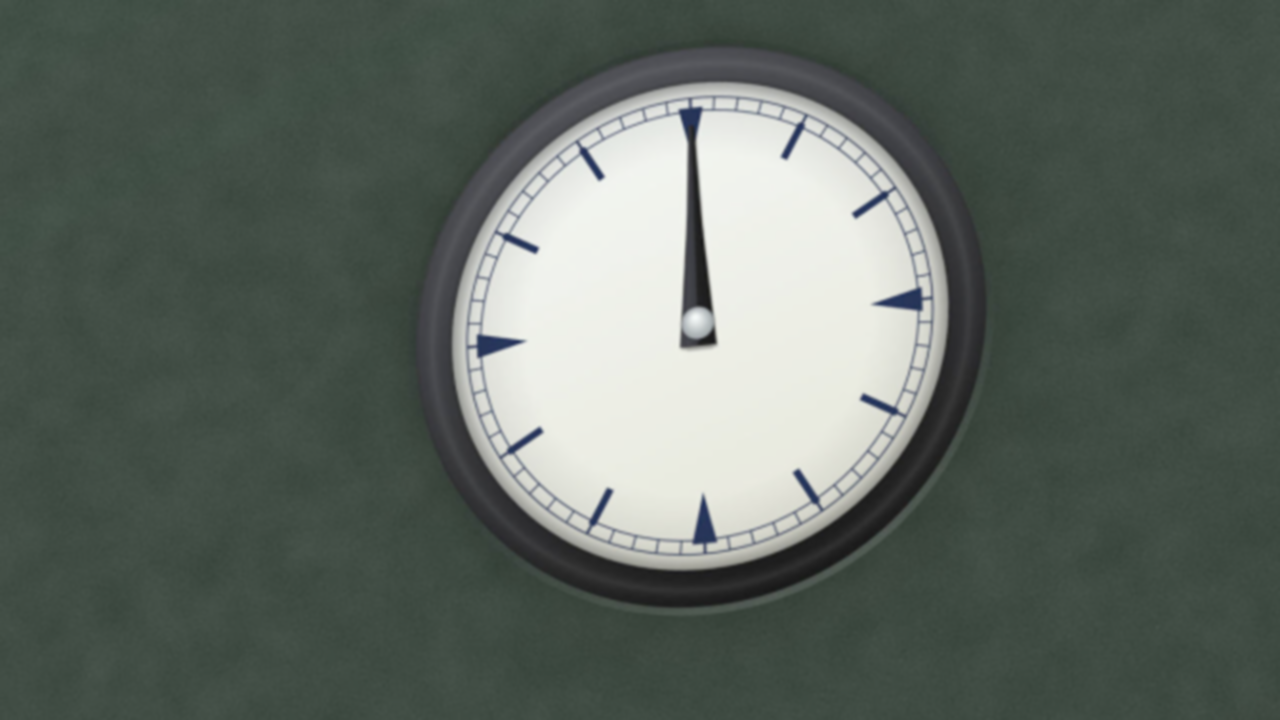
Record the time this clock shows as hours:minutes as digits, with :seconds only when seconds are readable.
12:00
